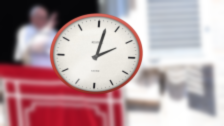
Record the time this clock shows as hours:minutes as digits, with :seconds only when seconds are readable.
2:02
